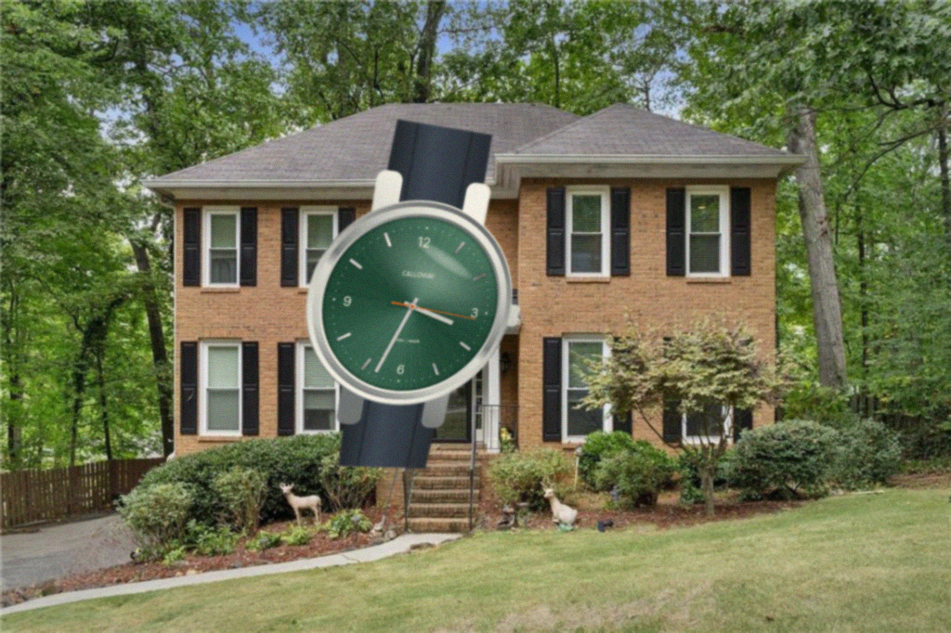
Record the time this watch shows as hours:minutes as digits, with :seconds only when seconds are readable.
3:33:16
